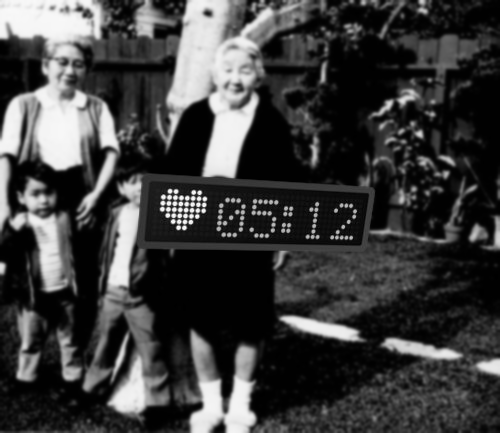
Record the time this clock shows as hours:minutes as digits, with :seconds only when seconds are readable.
5:12
